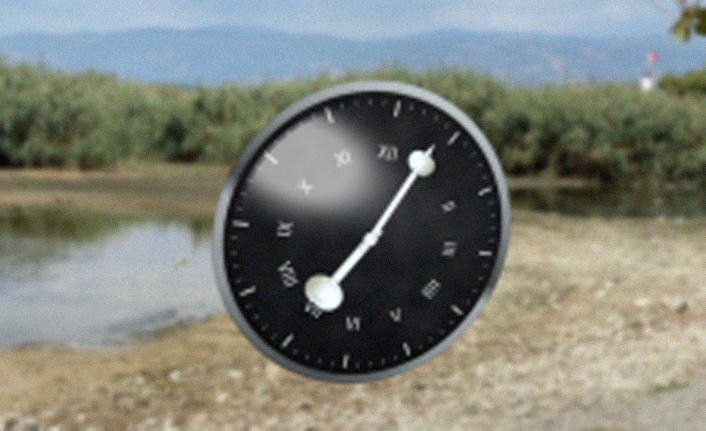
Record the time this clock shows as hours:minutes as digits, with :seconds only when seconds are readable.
7:04
